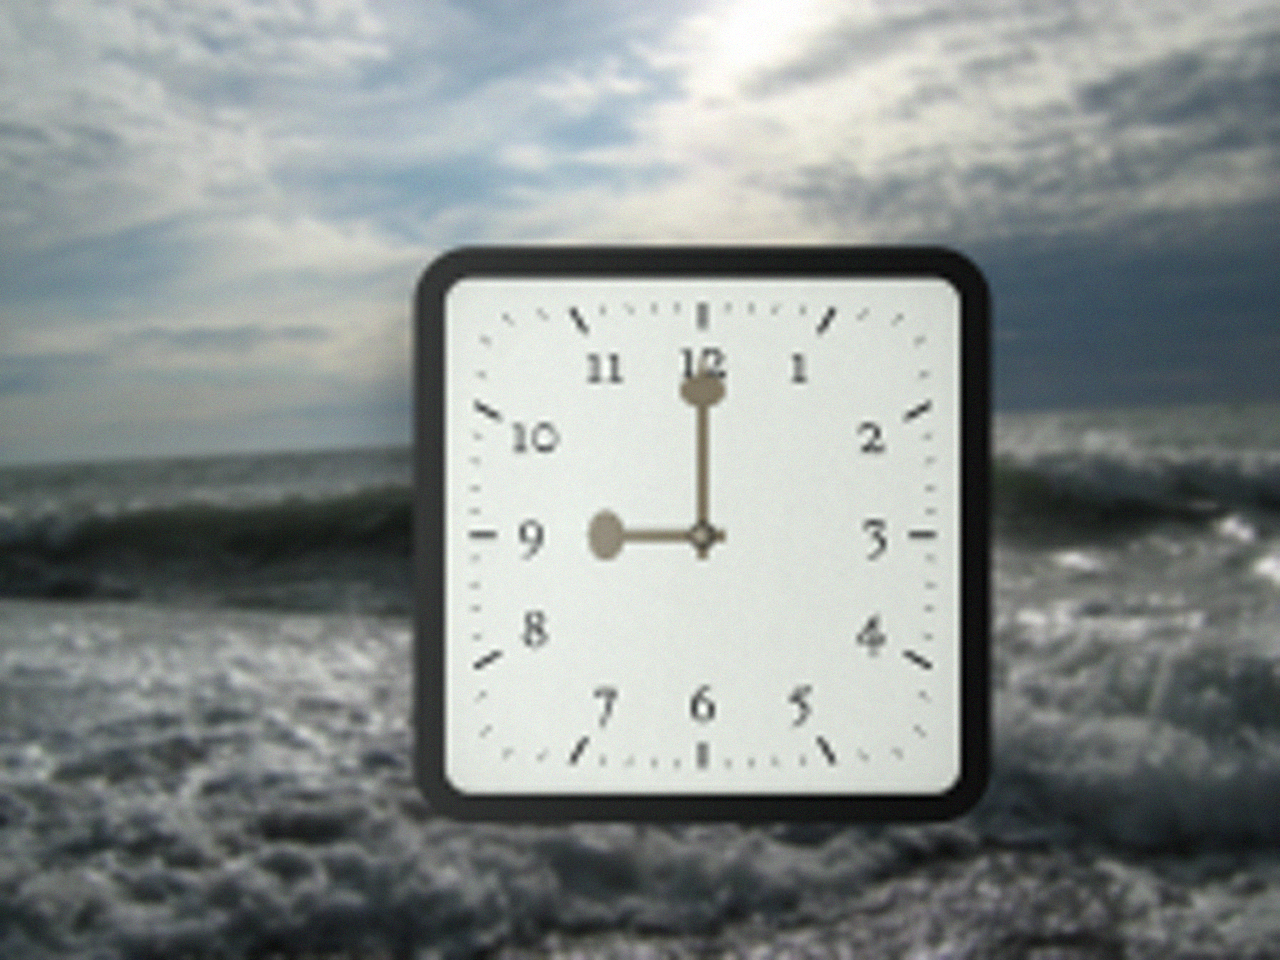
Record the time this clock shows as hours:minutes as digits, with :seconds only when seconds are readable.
9:00
